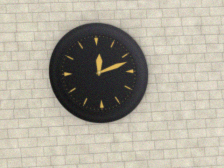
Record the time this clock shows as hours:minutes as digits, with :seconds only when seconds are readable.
12:12
